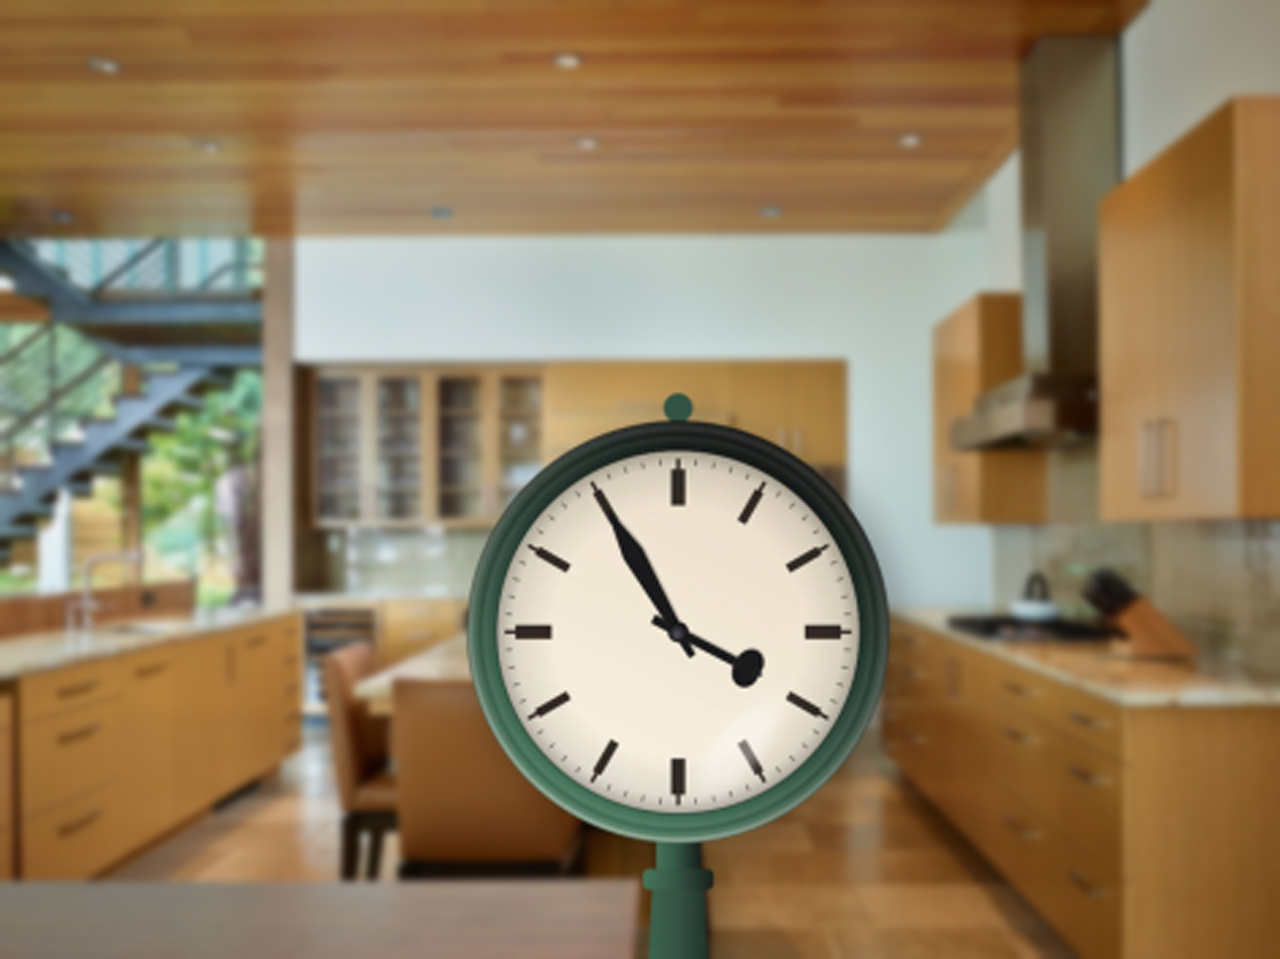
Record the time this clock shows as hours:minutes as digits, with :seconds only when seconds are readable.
3:55
